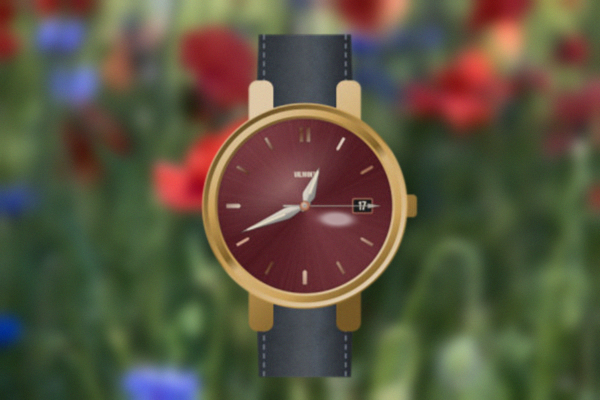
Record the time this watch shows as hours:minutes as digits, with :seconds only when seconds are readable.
12:41:15
